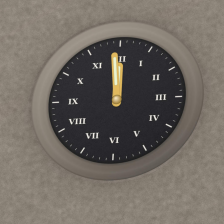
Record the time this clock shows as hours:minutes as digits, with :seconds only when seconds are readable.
11:59
